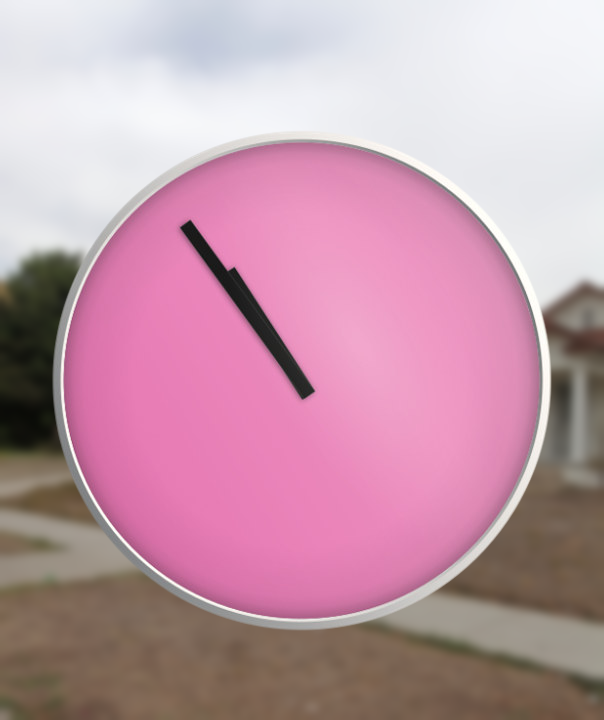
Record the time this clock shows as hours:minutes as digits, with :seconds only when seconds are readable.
10:54
